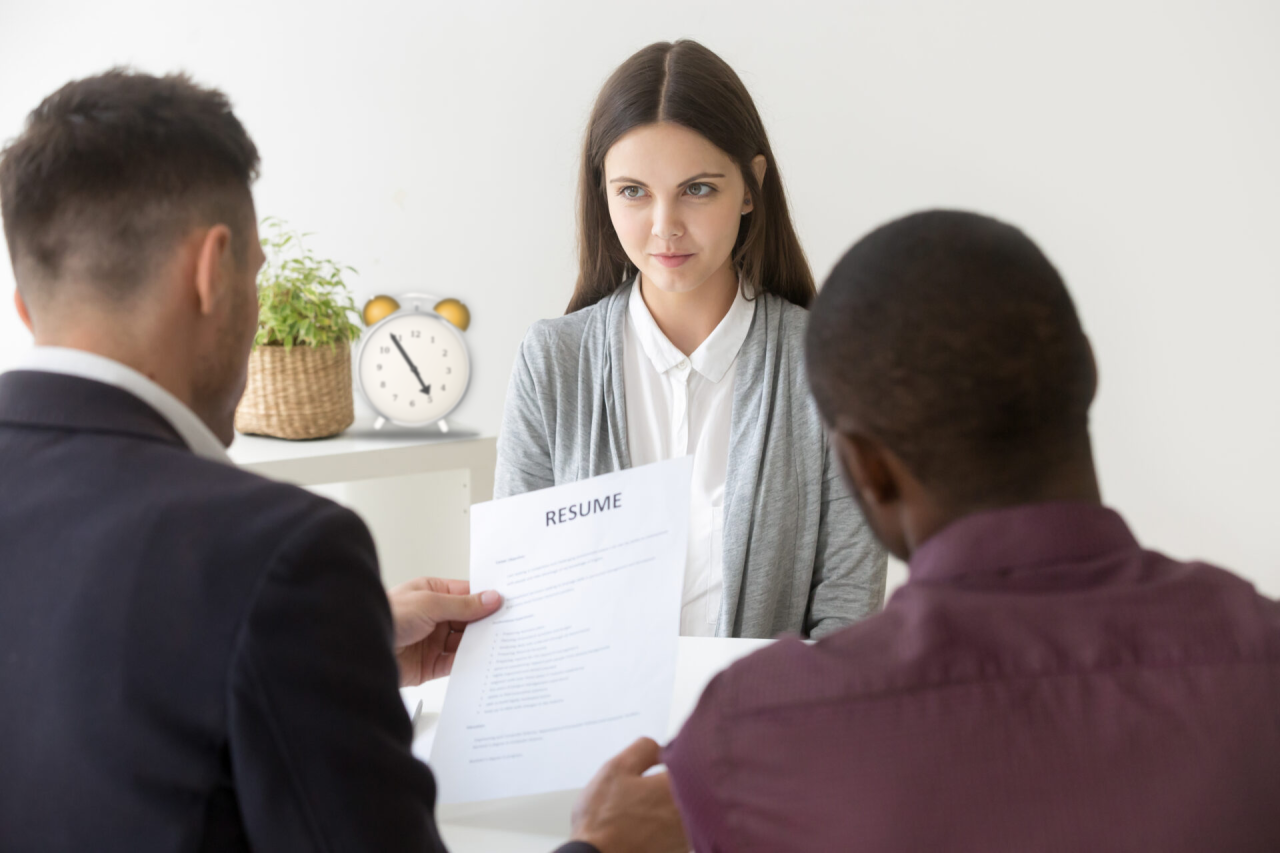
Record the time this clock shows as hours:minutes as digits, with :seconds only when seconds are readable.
4:54
